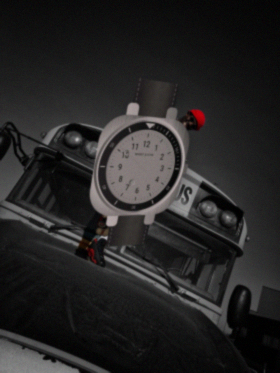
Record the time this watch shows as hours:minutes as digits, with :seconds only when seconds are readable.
6:51
